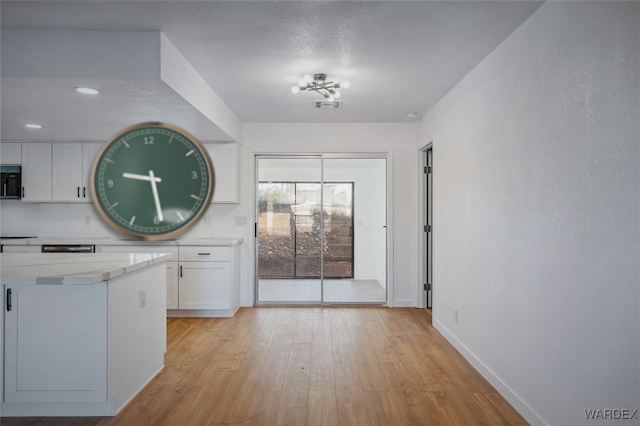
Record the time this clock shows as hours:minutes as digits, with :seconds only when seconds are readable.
9:29
